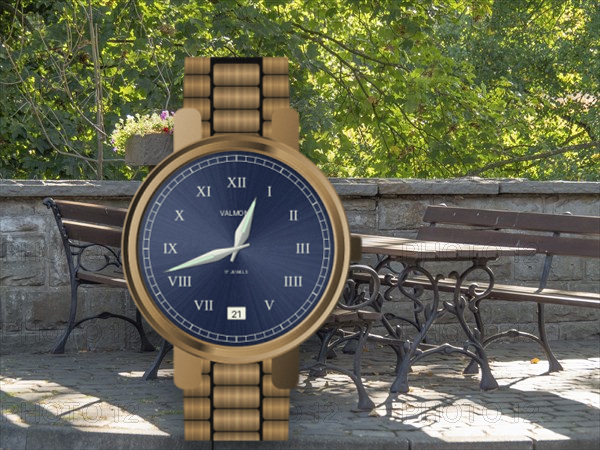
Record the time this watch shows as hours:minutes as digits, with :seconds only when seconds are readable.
12:42
